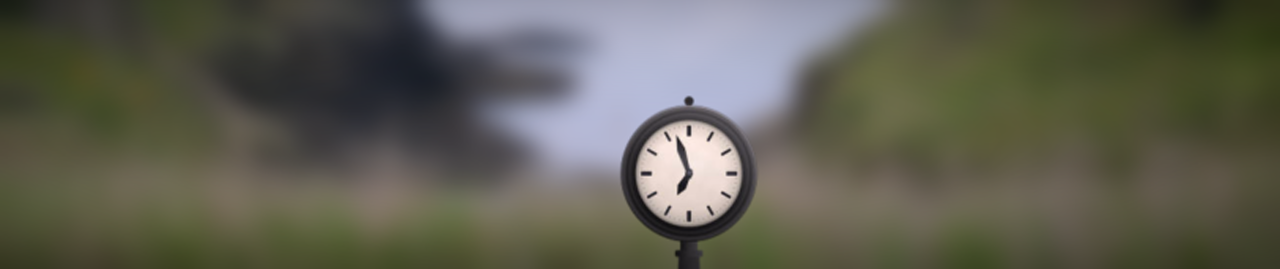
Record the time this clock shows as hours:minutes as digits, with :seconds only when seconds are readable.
6:57
